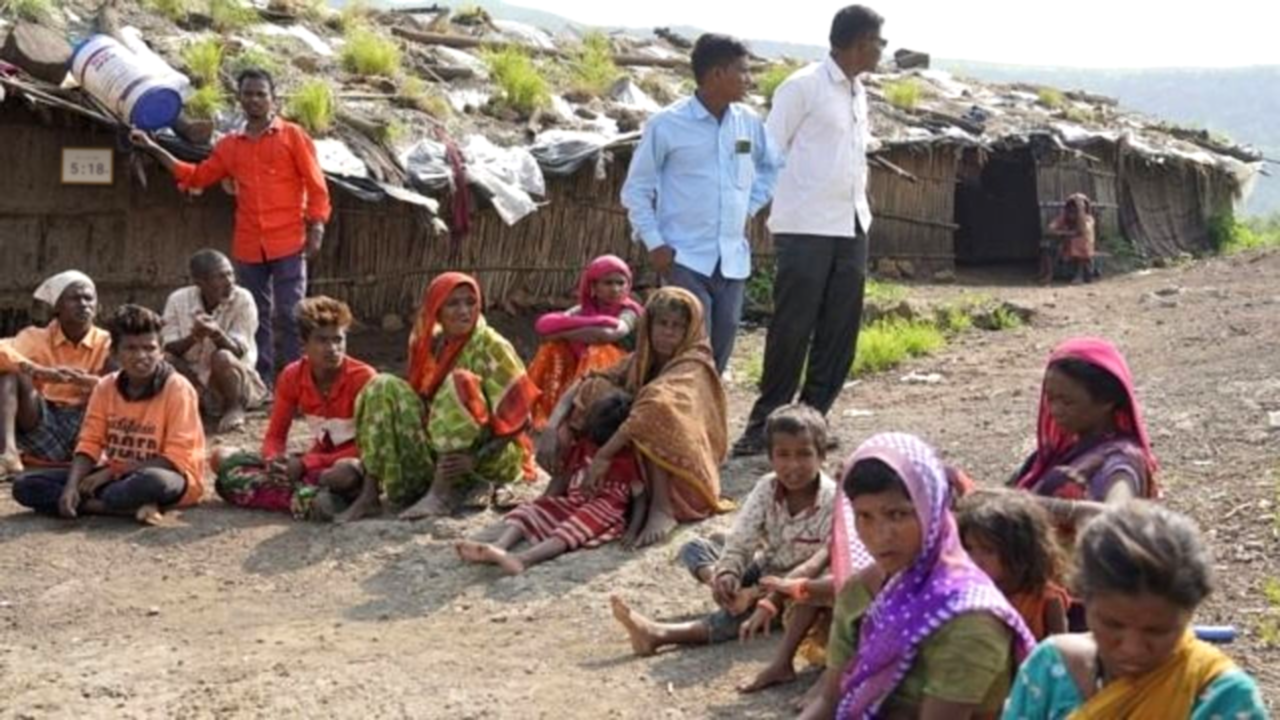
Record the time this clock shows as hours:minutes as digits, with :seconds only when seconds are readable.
5:18
